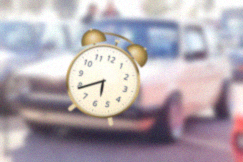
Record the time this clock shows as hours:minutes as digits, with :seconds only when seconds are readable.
5:39
